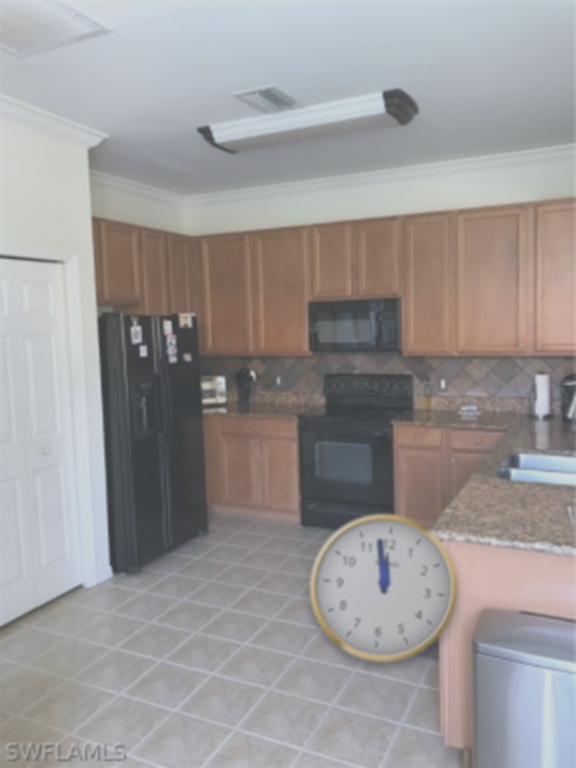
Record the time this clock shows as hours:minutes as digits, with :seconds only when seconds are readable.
11:58
